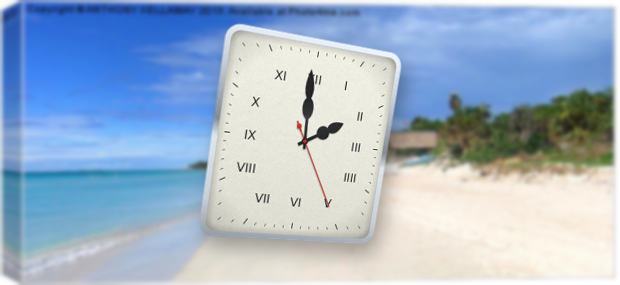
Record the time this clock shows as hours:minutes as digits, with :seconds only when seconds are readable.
1:59:25
